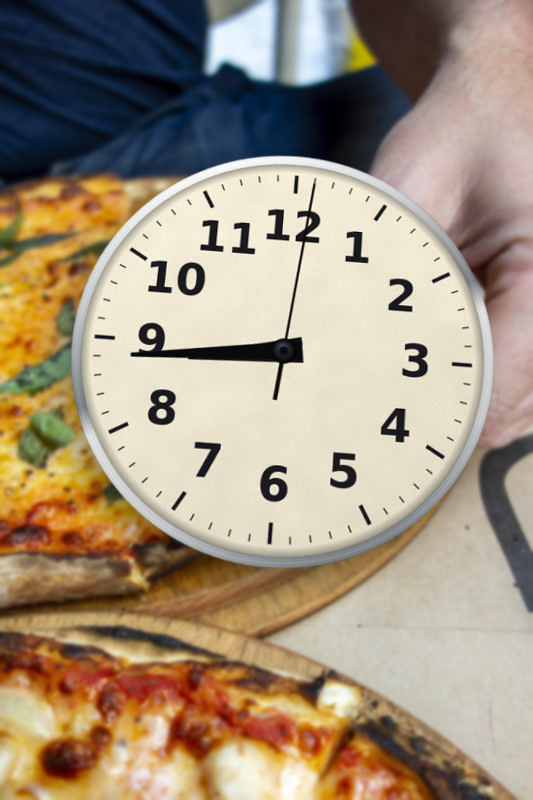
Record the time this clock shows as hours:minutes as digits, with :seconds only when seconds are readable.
8:44:01
